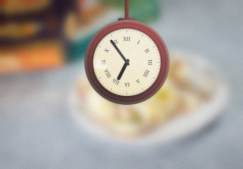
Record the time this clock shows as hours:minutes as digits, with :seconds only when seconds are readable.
6:54
